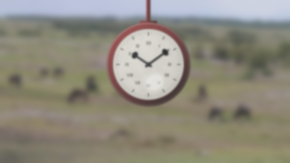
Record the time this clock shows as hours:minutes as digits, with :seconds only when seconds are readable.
10:09
